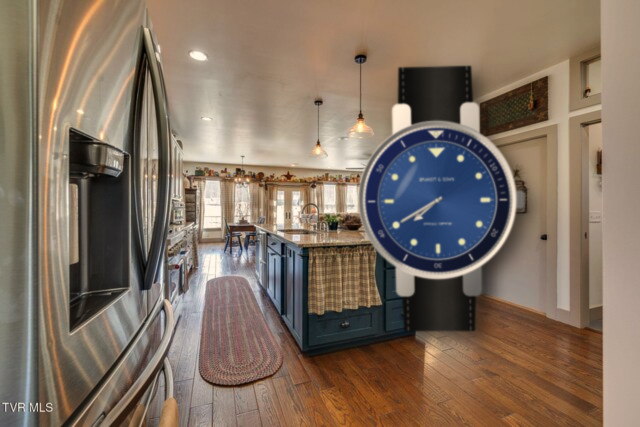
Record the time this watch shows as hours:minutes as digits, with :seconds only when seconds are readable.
7:40
